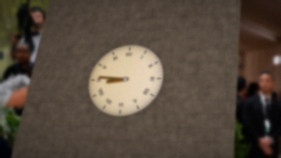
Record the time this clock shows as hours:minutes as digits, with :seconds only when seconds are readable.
8:46
